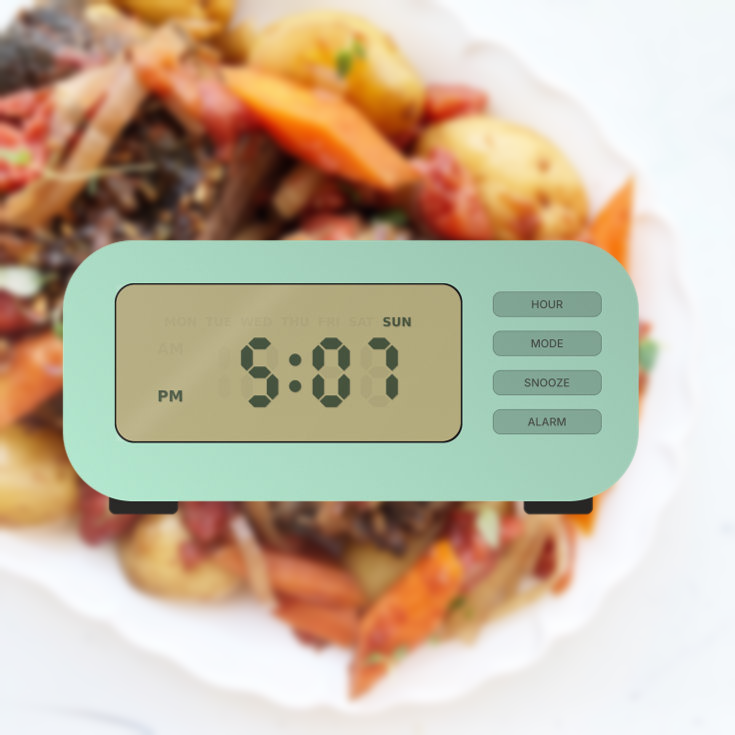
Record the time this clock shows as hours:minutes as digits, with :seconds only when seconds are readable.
5:07
